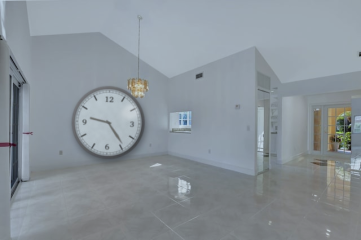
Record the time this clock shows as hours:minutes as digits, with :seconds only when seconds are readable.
9:24
